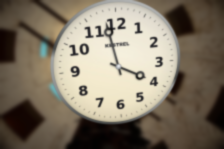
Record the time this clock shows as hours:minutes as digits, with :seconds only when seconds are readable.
3:58
